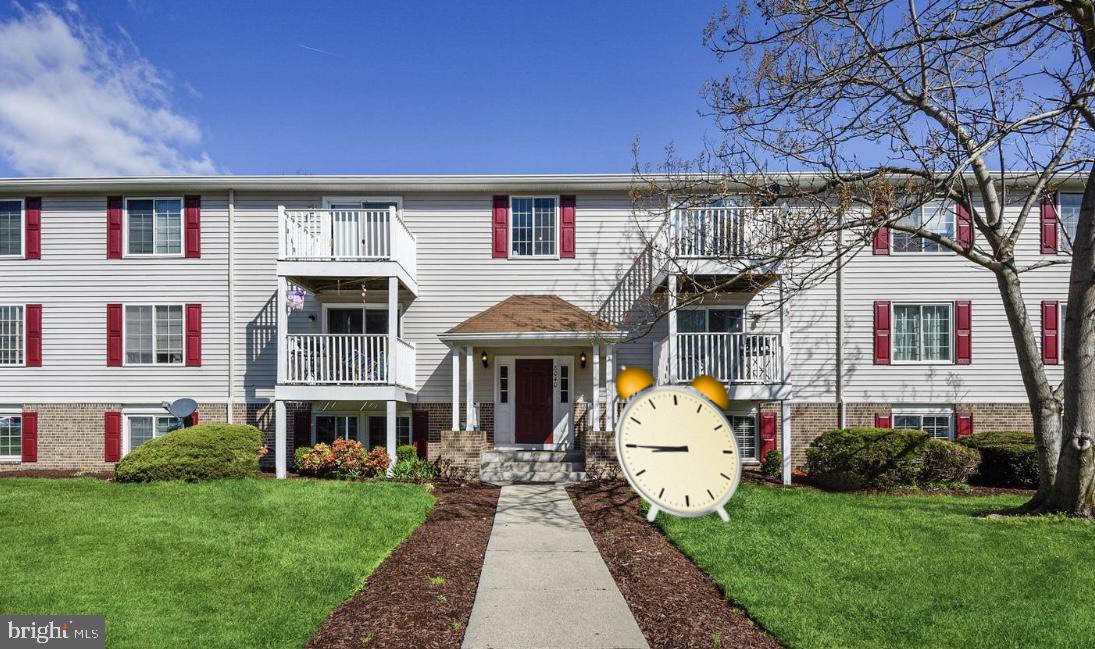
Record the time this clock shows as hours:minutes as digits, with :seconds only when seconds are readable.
8:45
